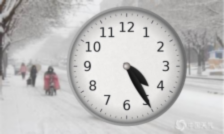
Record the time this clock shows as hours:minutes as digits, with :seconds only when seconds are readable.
4:25
